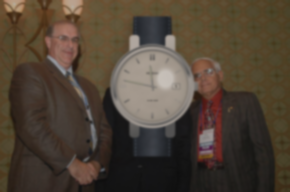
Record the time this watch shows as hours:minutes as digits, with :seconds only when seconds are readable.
11:47
